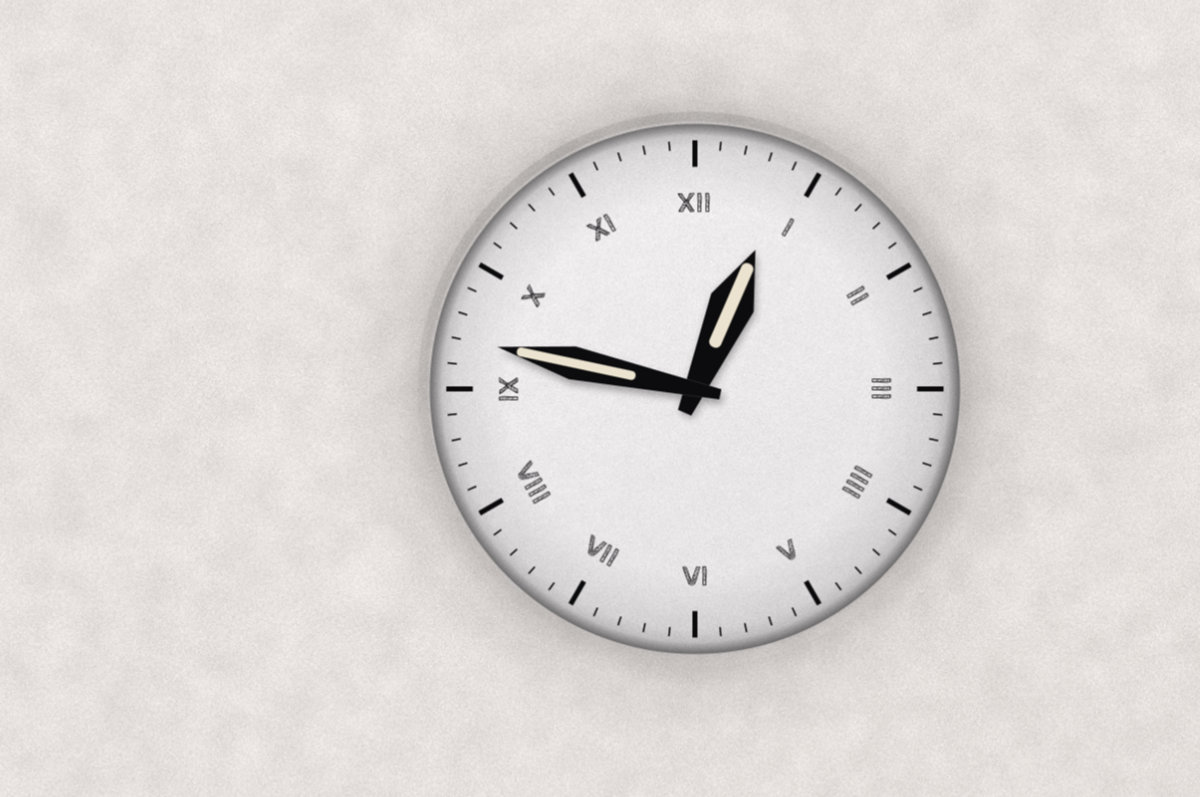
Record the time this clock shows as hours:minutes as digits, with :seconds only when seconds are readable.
12:47
